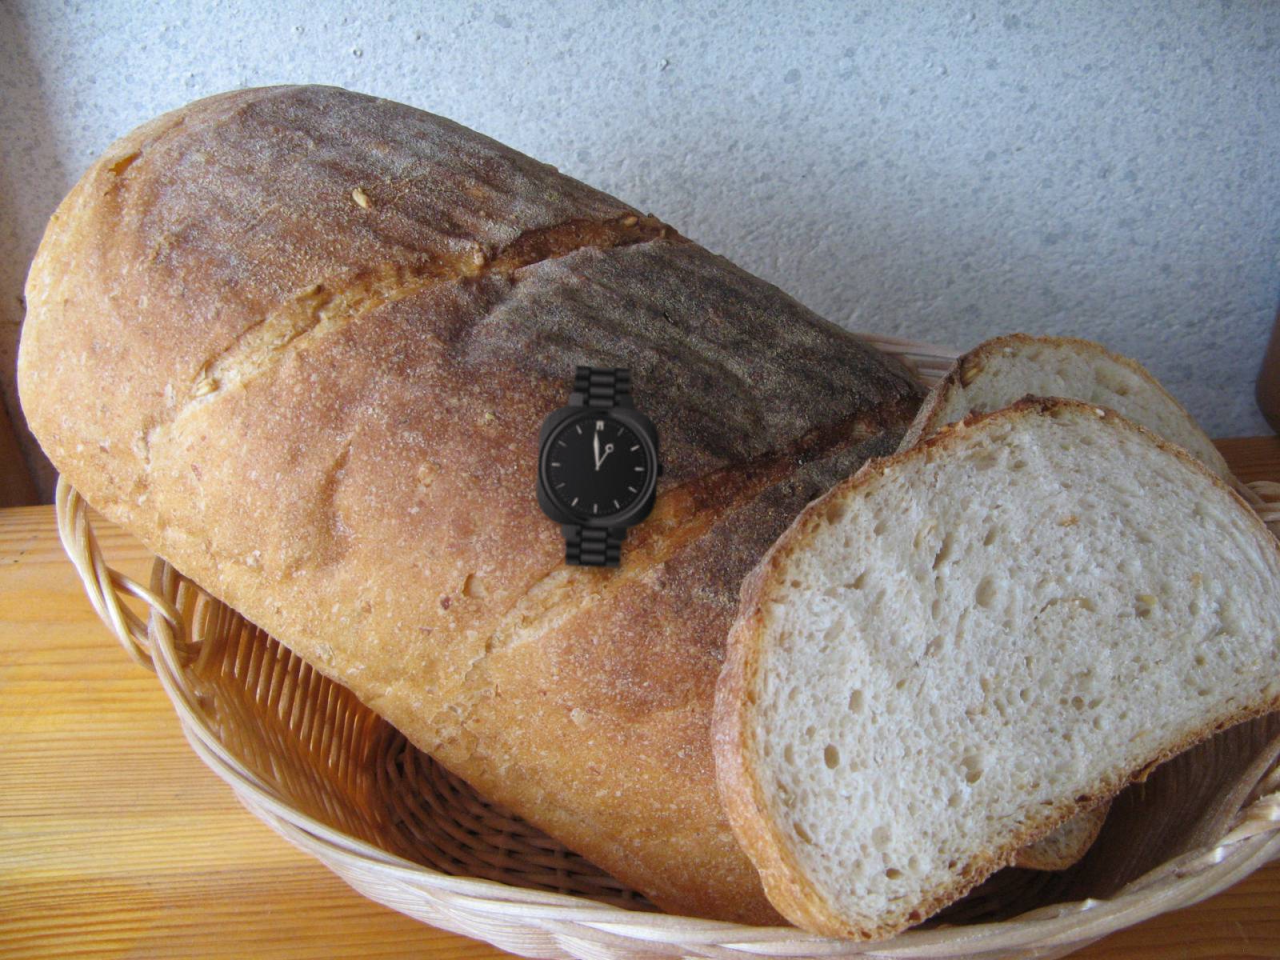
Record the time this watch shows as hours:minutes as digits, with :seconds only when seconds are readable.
12:59
